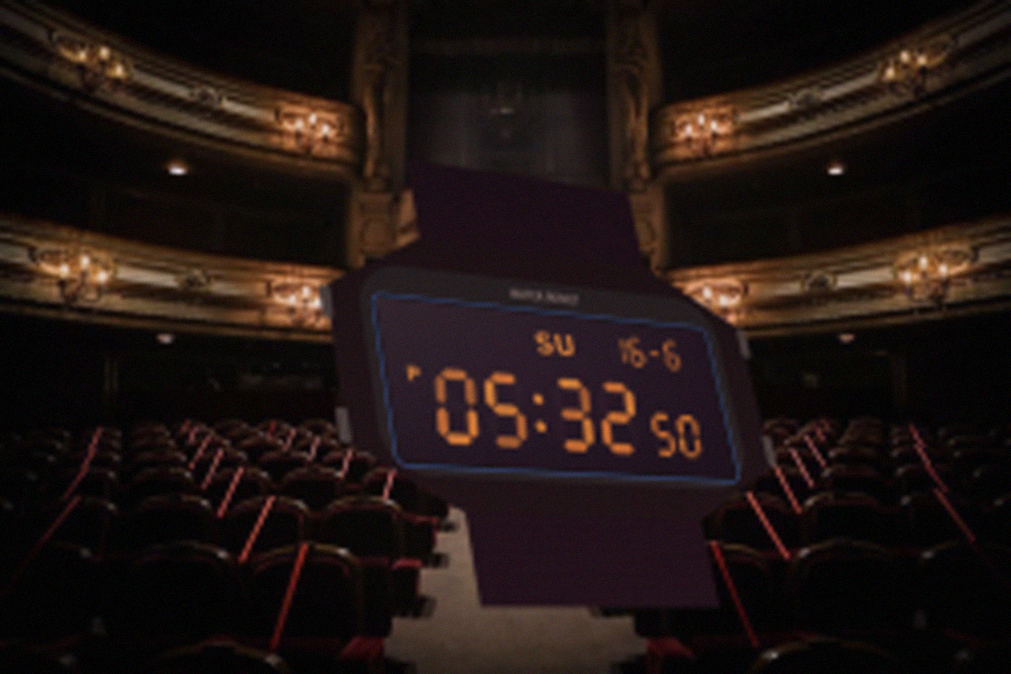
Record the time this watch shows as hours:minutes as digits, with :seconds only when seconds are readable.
5:32:50
